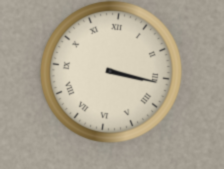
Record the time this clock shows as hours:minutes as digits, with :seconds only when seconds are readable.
3:16
